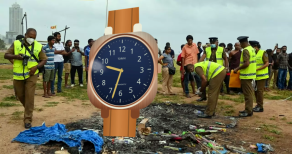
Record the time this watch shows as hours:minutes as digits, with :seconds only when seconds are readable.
9:33
